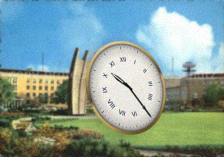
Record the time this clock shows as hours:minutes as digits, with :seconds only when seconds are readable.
10:25
